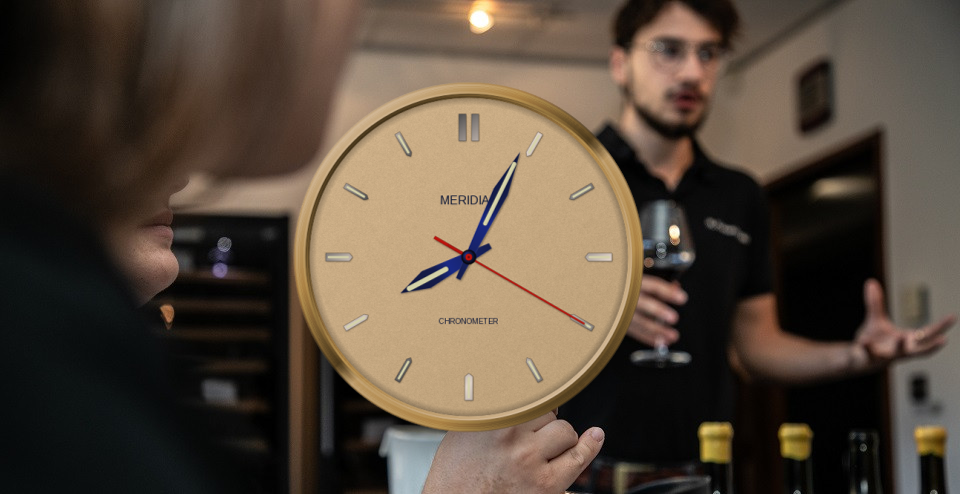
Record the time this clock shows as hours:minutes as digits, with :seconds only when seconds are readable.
8:04:20
